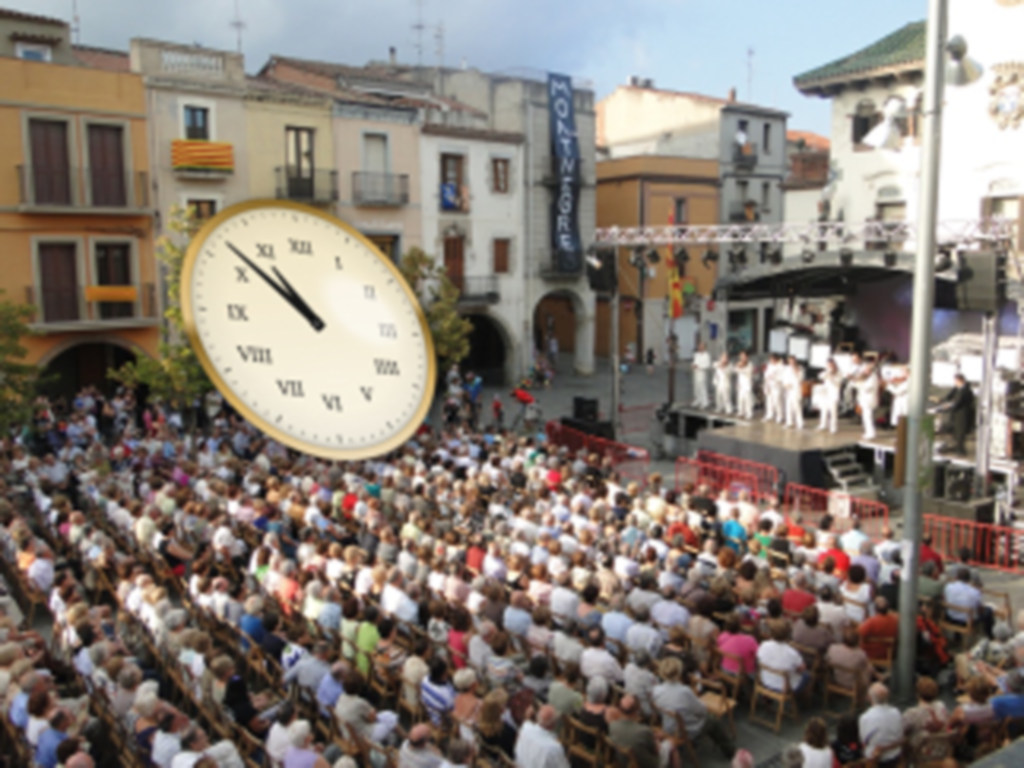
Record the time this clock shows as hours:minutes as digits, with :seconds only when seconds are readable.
10:52
